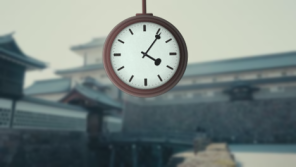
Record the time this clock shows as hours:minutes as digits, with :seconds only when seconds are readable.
4:06
